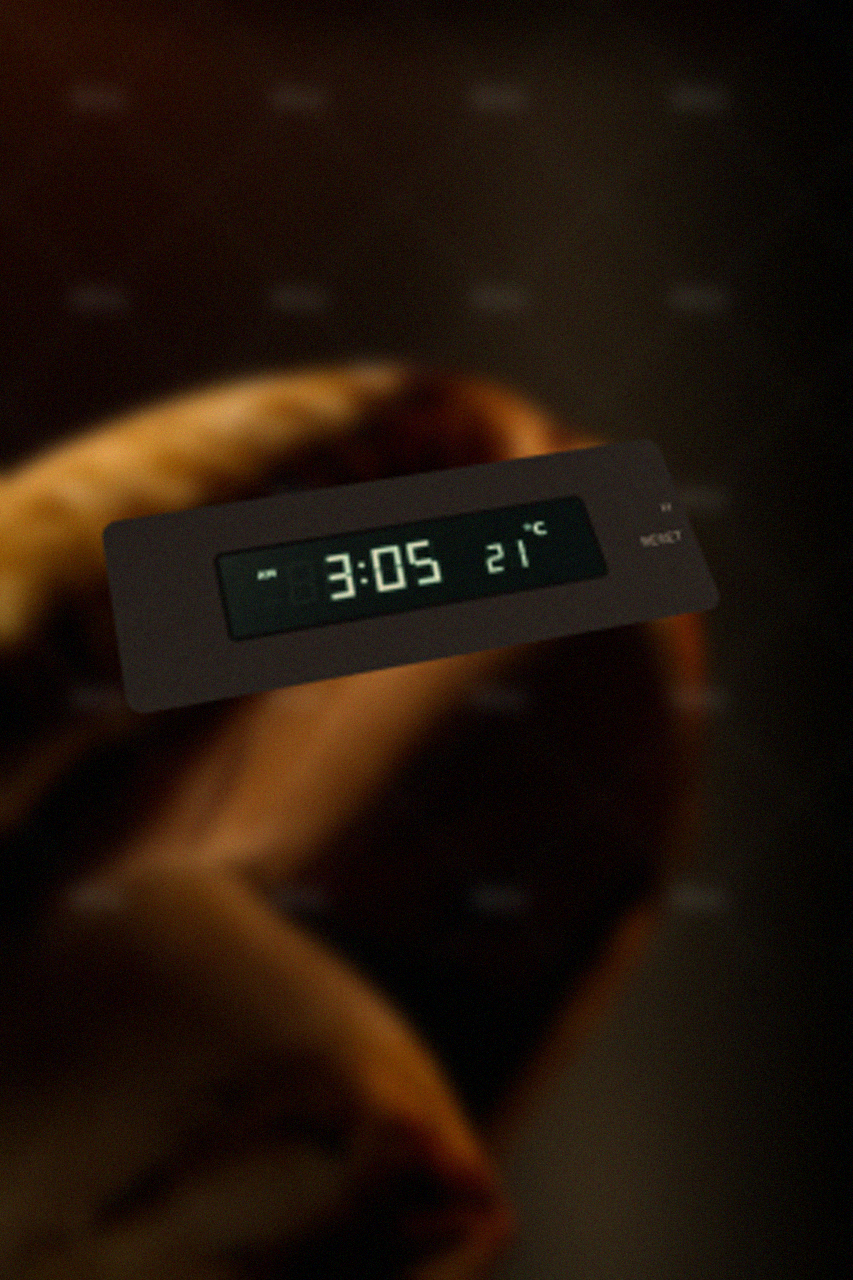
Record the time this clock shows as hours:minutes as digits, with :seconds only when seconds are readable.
3:05
